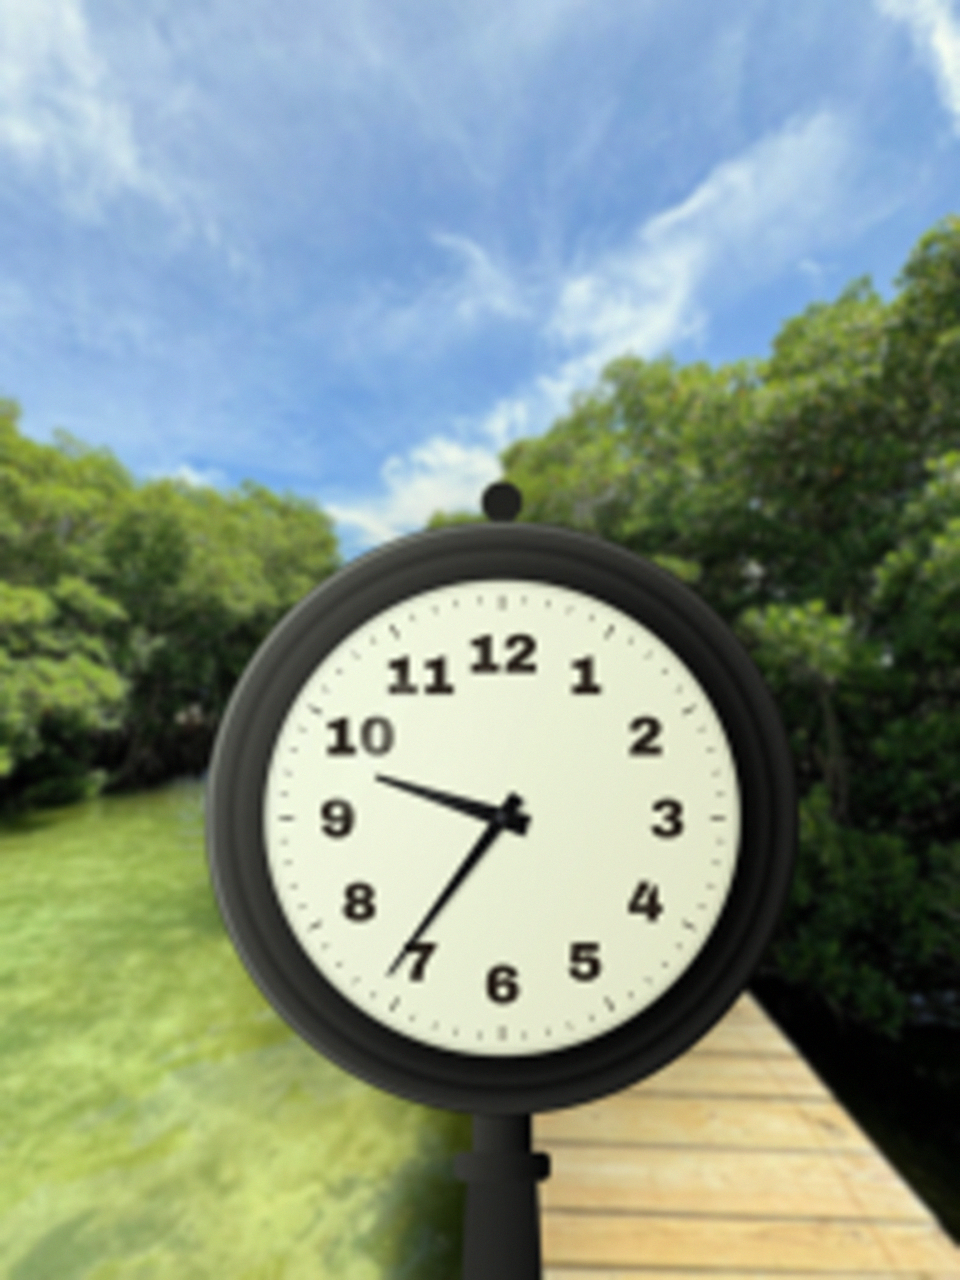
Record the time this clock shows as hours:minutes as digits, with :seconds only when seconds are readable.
9:36
